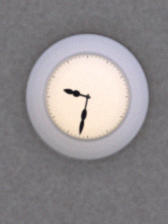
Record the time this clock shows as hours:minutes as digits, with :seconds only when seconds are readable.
9:32
